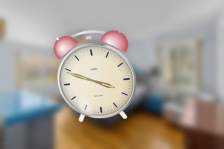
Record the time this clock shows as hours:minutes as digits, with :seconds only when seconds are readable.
3:49
